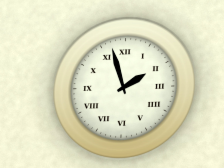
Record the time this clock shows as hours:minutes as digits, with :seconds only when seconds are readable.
1:57
